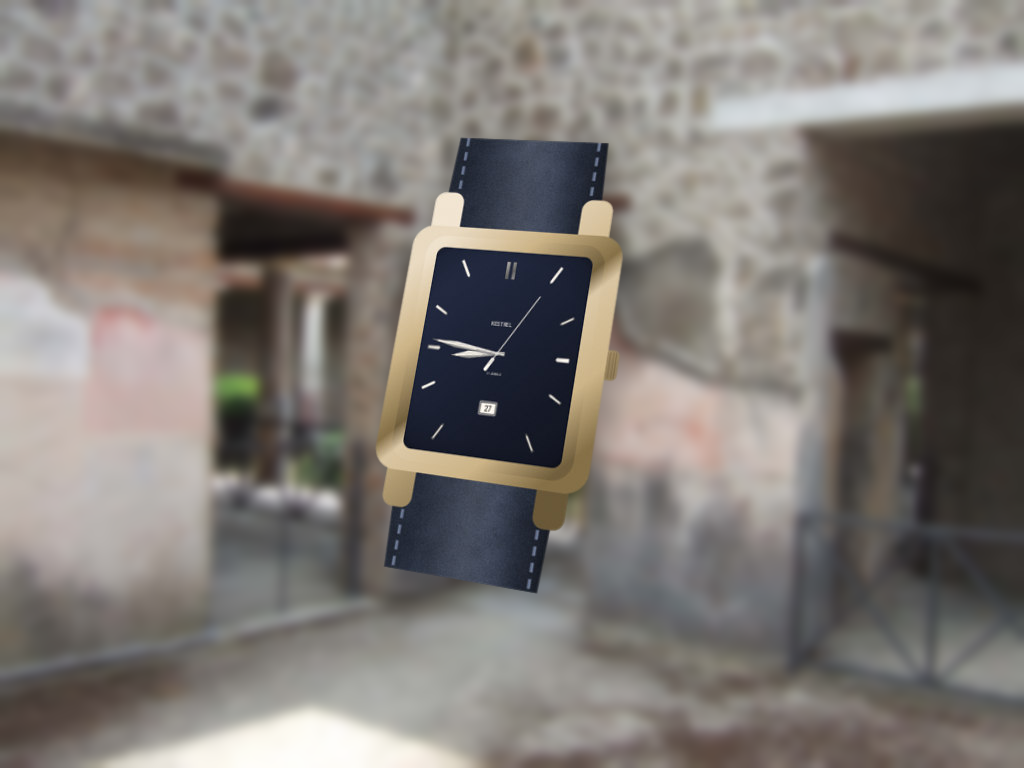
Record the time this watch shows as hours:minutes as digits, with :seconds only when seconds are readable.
8:46:05
